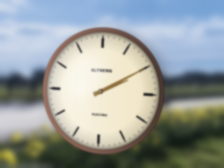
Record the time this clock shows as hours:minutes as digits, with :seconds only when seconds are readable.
2:10
